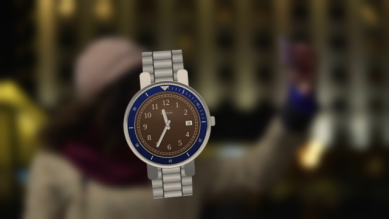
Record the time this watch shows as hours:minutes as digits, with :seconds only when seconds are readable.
11:35
